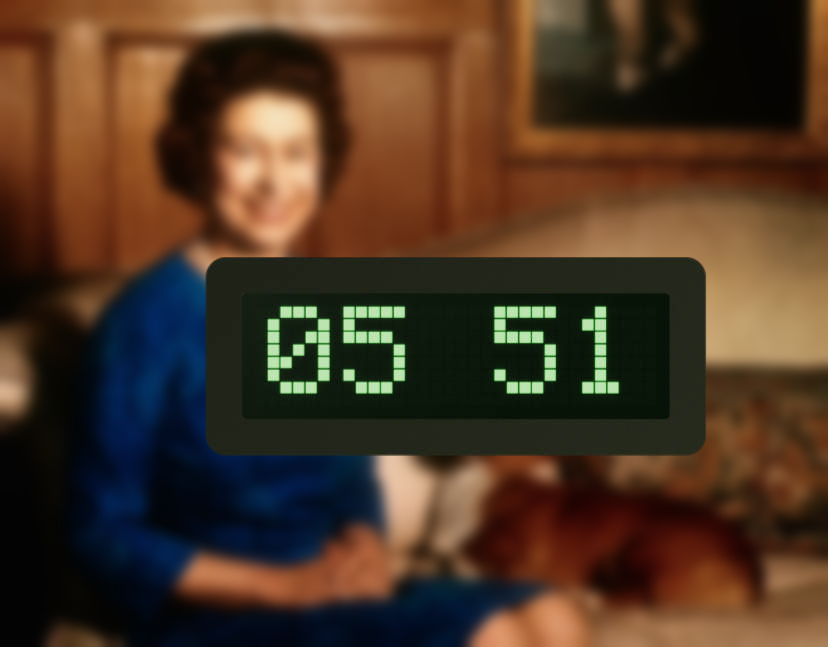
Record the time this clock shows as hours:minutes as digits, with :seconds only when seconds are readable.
5:51
